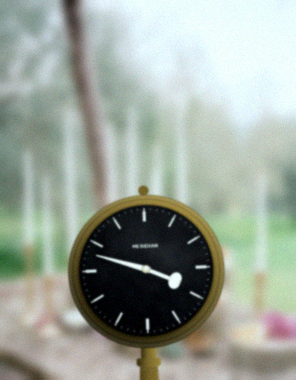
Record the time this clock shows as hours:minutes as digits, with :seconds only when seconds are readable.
3:48
